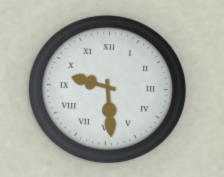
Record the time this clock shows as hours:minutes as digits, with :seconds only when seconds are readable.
9:29
